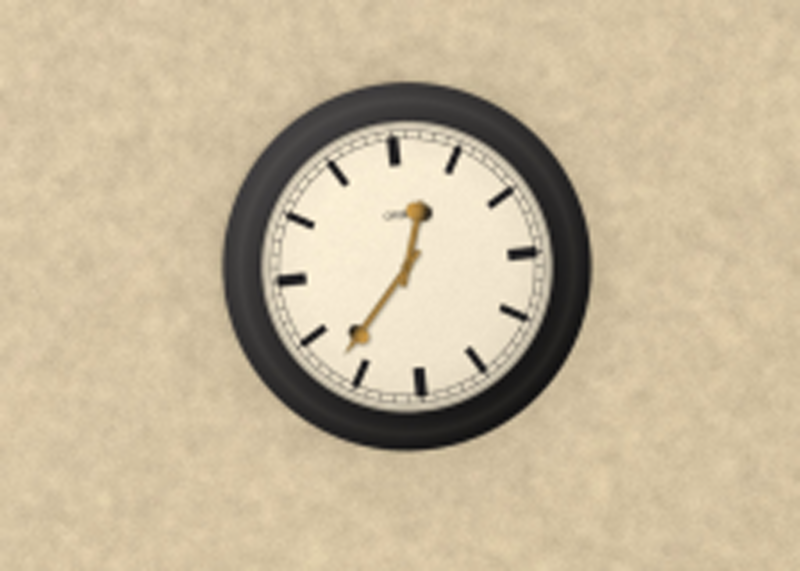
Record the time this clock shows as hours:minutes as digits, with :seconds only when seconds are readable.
12:37
